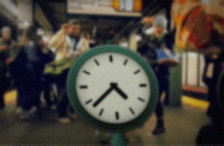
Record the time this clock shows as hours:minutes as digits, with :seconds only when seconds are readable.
4:38
